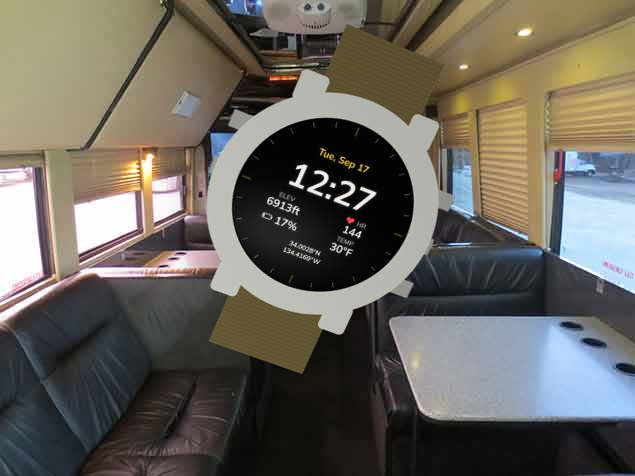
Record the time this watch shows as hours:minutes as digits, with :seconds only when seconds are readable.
12:27
